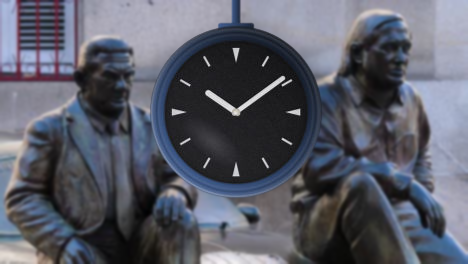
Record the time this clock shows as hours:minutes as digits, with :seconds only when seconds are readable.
10:09
